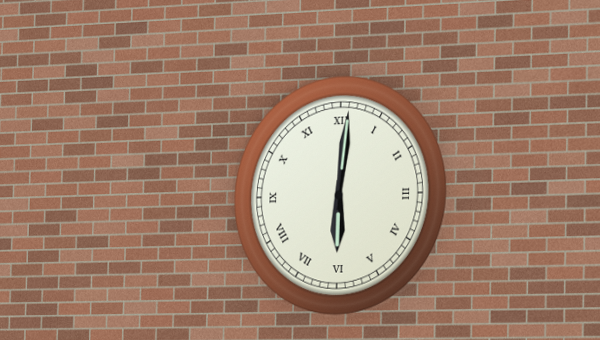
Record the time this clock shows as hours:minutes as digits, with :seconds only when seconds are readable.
6:01
